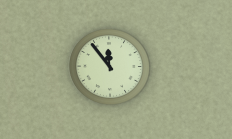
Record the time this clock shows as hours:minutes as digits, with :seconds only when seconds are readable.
11:54
